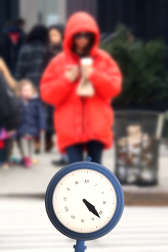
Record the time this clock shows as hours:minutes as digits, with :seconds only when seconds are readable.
4:22
